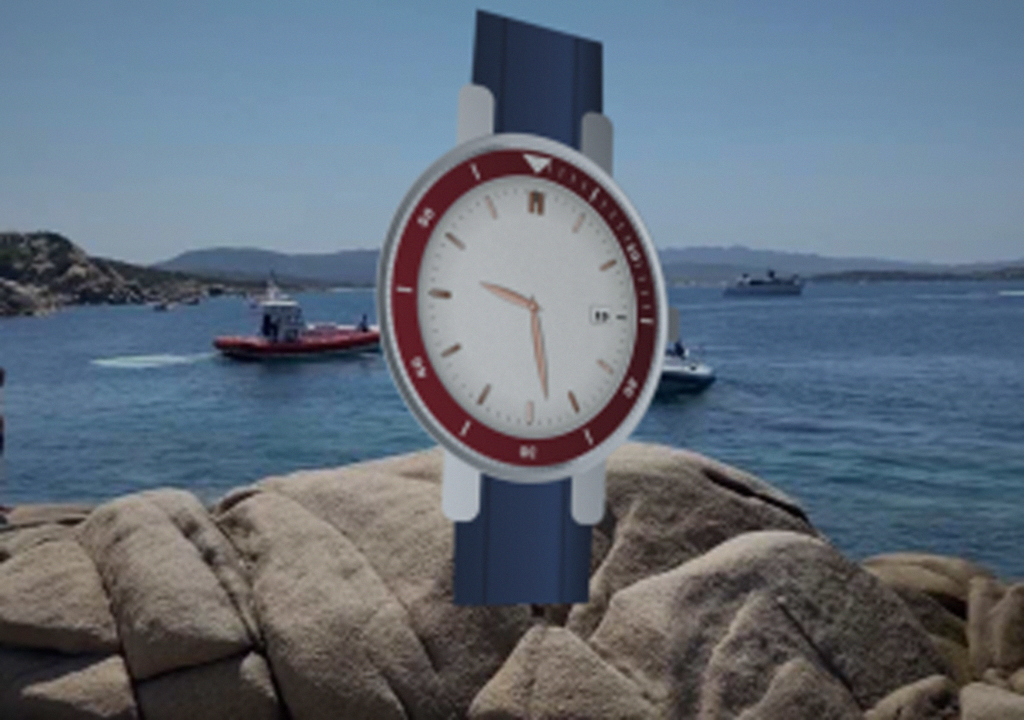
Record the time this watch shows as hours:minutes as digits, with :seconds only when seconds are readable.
9:28
